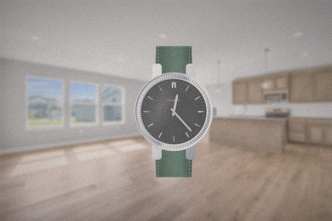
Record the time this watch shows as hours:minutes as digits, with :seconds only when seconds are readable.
12:23
